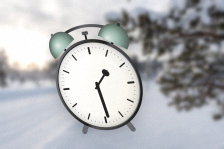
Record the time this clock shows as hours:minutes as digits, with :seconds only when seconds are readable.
1:29
